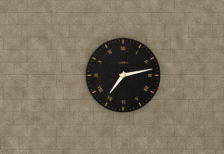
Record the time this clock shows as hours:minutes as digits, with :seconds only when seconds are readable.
7:13
